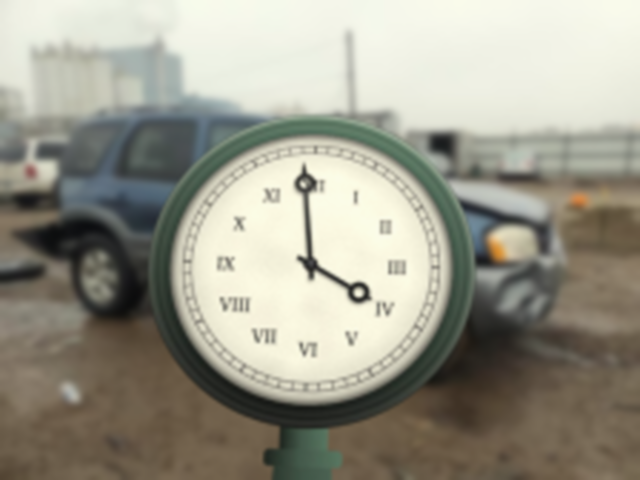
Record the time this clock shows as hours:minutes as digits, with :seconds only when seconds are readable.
3:59
